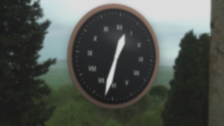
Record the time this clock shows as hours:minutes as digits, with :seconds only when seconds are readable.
12:32
